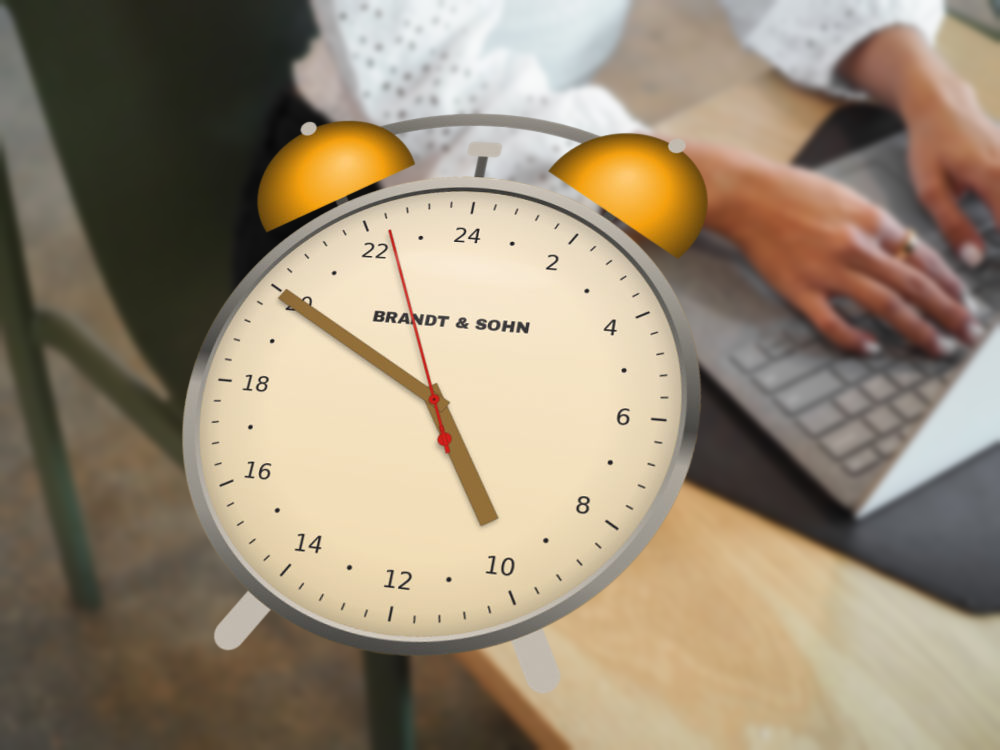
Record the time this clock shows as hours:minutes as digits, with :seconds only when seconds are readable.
9:49:56
